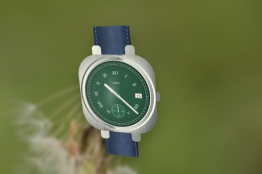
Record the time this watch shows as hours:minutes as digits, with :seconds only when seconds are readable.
10:22
